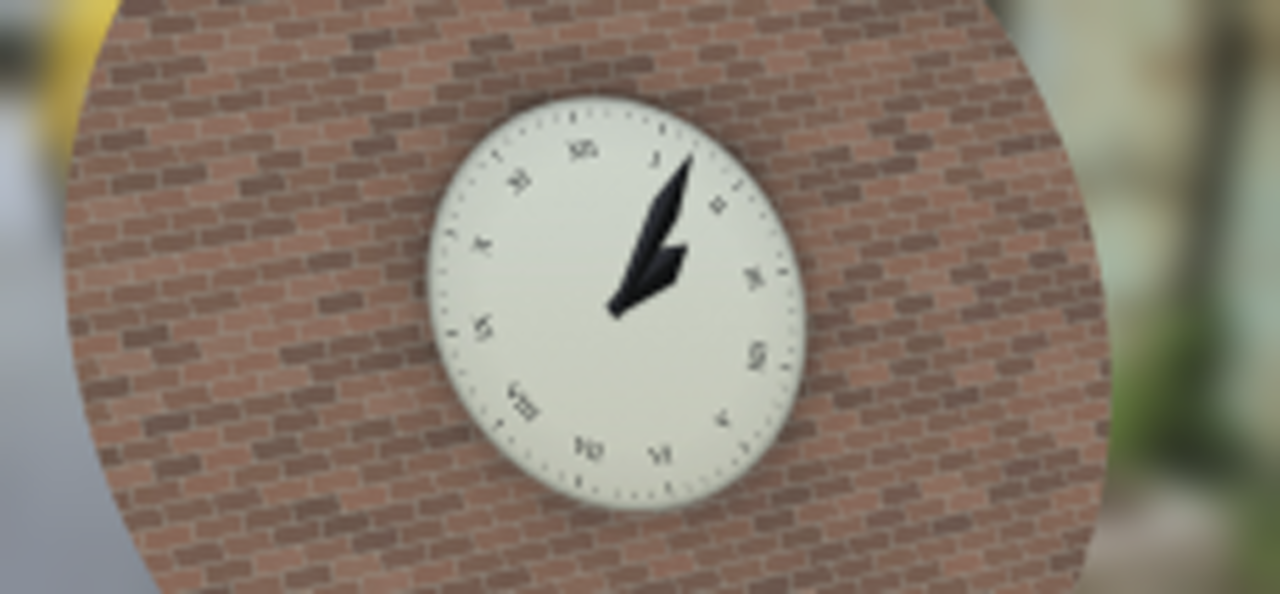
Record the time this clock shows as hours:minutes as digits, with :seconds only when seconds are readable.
2:07
